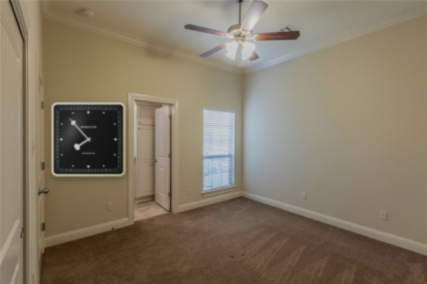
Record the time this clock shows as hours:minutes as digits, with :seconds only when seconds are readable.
7:53
